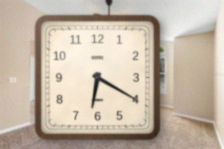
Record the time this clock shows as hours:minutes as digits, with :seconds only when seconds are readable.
6:20
